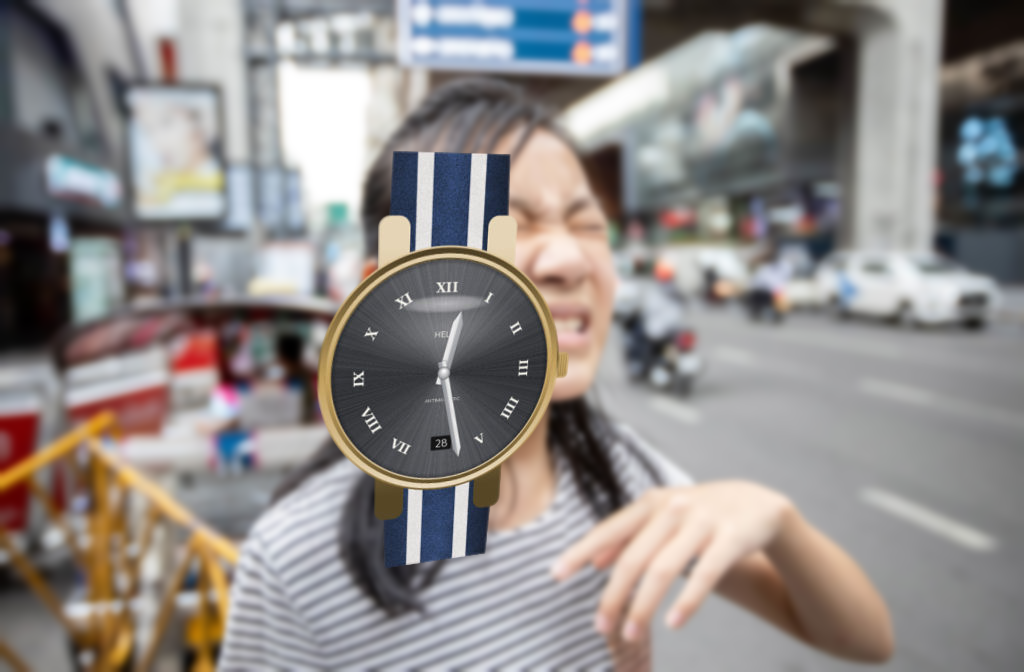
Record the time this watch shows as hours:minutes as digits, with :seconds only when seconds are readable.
12:28
